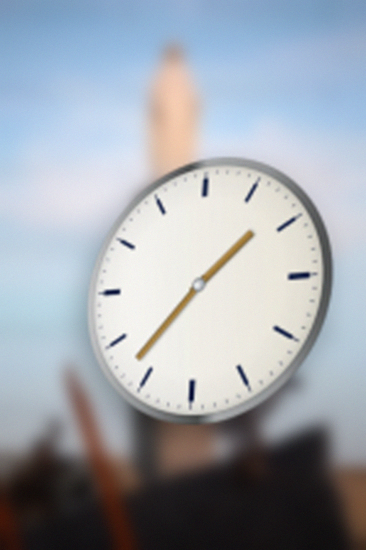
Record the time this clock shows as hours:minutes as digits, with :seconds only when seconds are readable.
1:37
